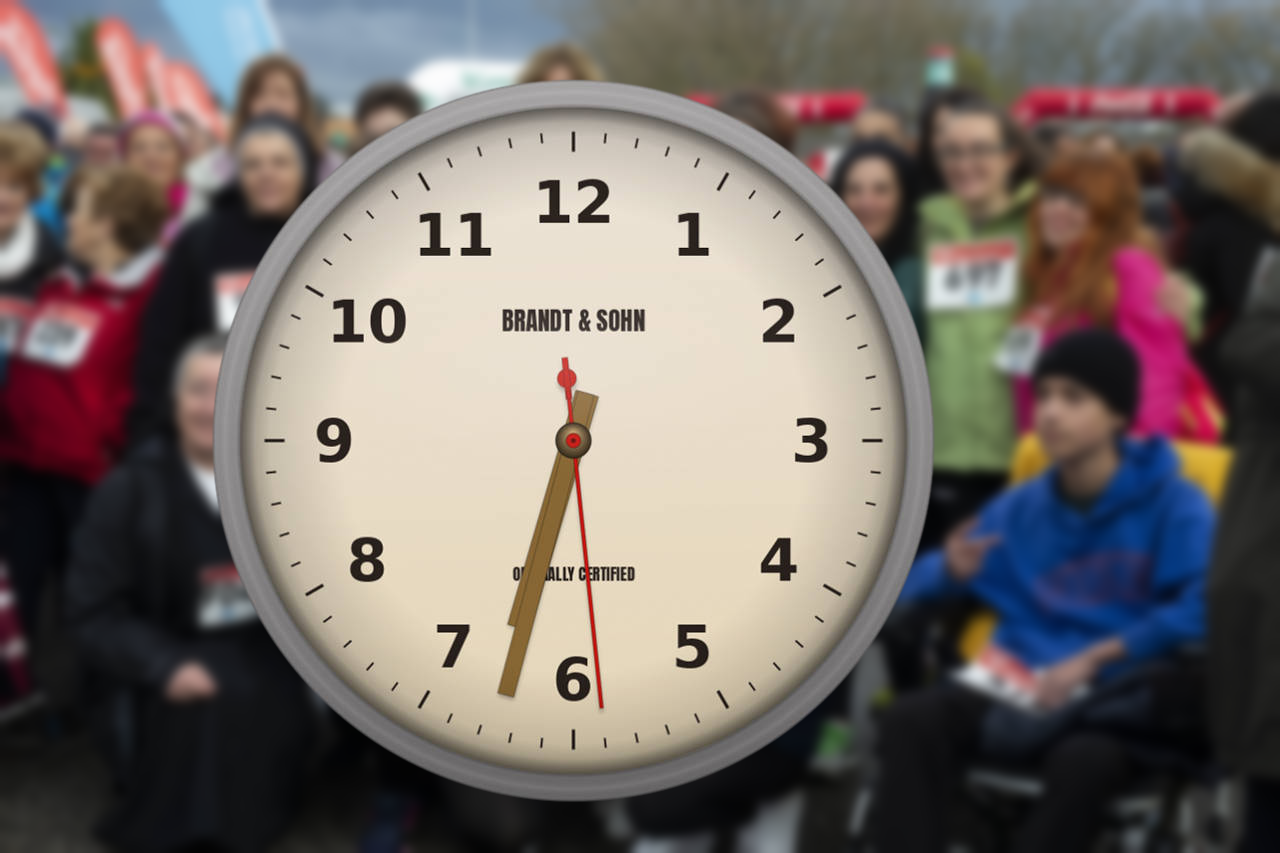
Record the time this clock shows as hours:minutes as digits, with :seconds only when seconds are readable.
6:32:29
